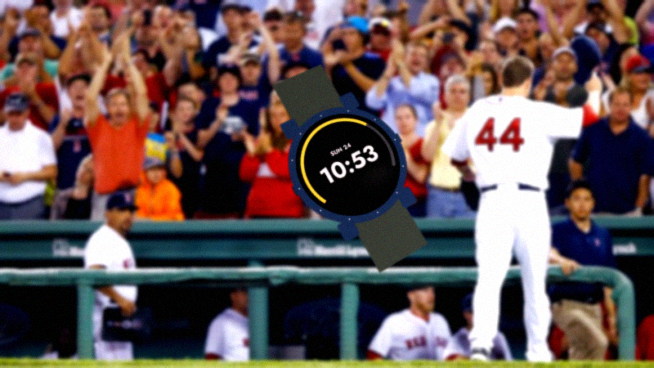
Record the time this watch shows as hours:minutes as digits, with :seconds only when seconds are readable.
10:53
